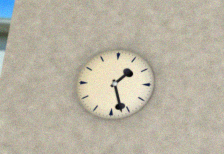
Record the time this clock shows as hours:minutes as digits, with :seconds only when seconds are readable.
1:27
